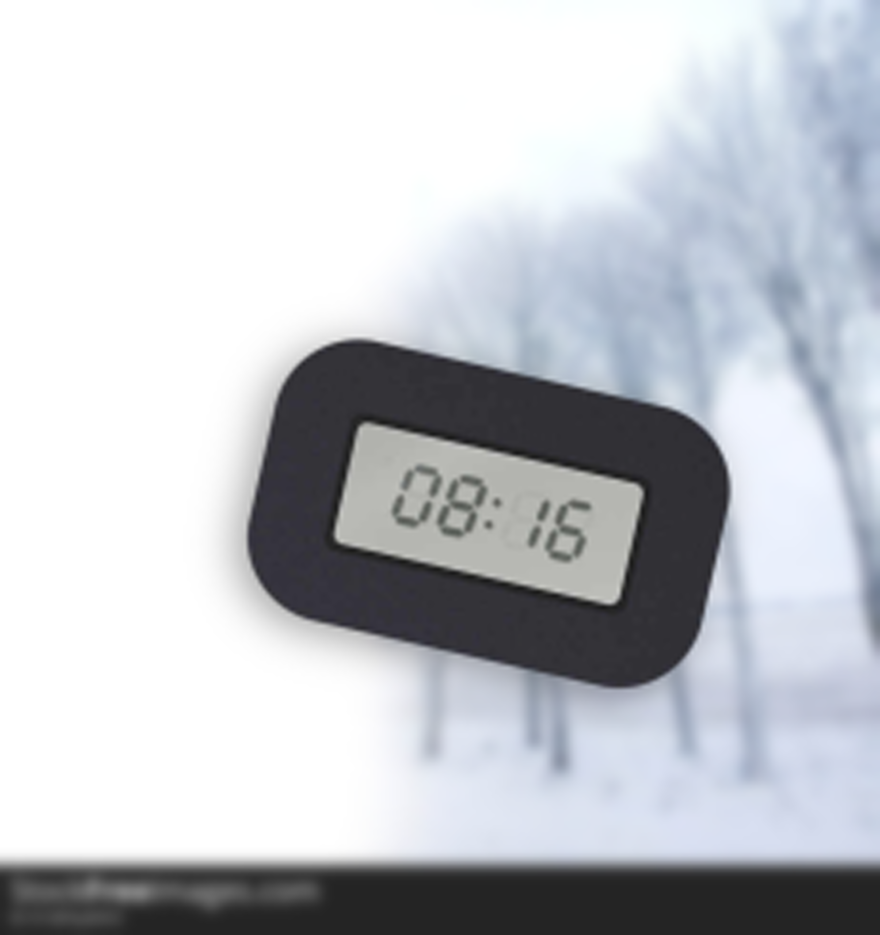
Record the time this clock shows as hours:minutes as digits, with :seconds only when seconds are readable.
8:16
